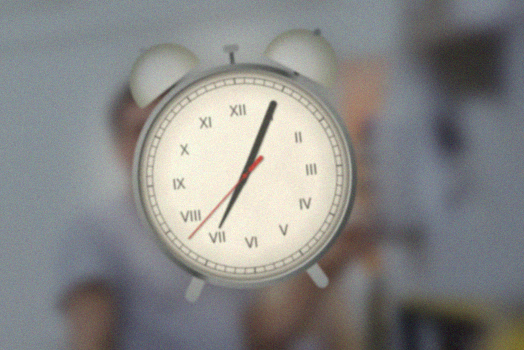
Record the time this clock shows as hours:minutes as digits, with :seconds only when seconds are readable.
7:04:38
